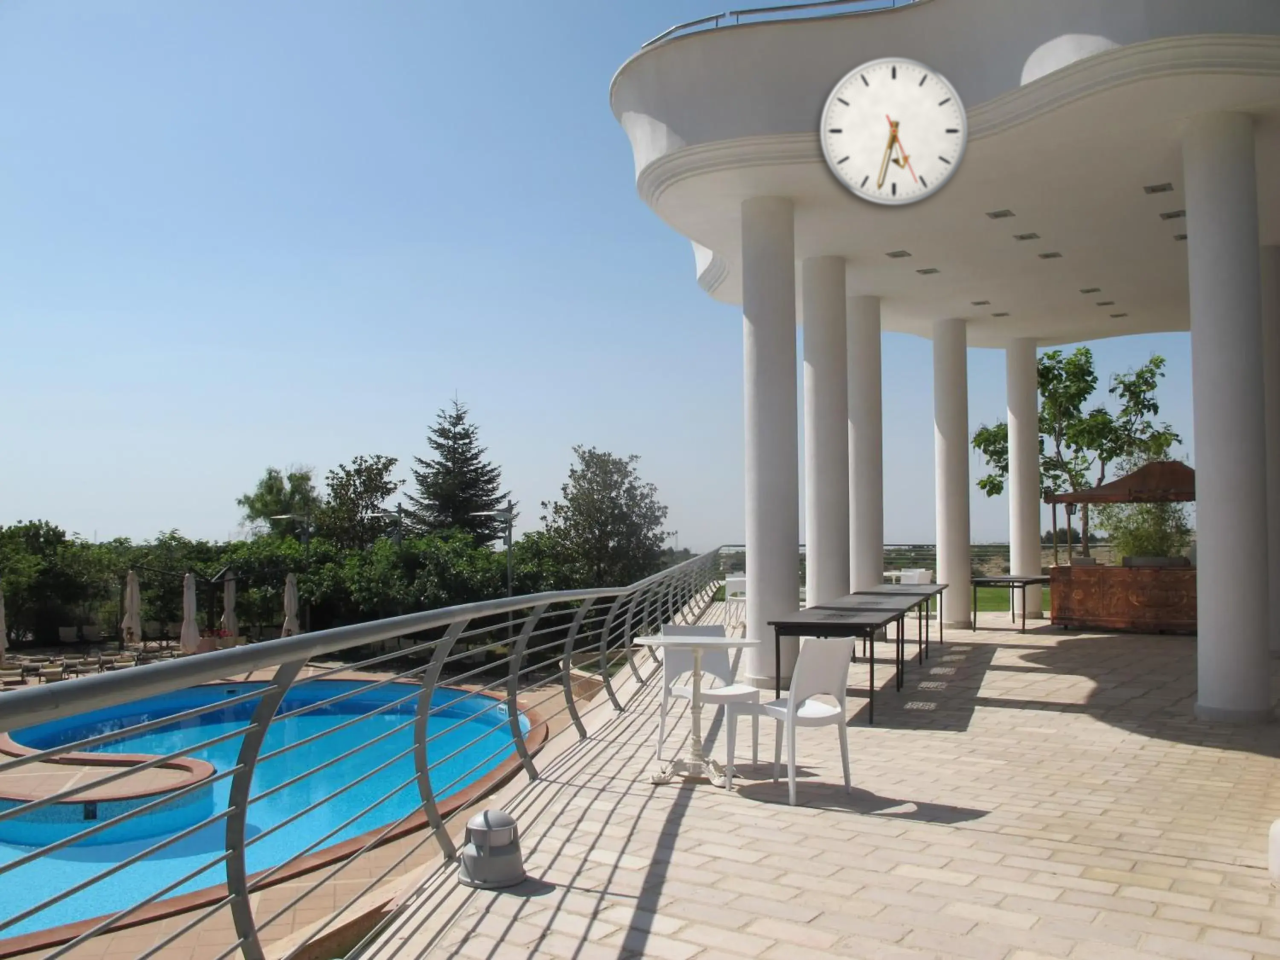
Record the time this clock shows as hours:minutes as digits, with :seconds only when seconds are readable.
5:32:26
